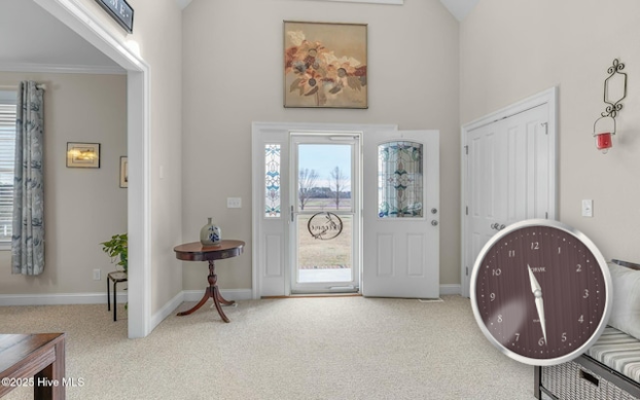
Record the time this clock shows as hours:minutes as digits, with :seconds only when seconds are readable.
11:29
